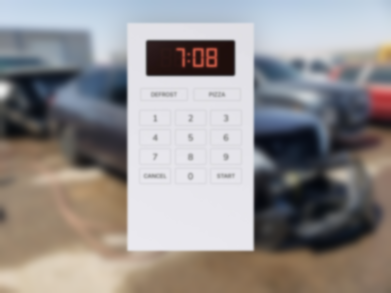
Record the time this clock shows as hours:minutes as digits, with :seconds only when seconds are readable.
7:08
